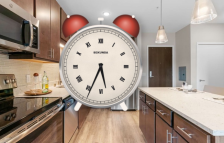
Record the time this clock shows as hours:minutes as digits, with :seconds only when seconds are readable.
5:34
